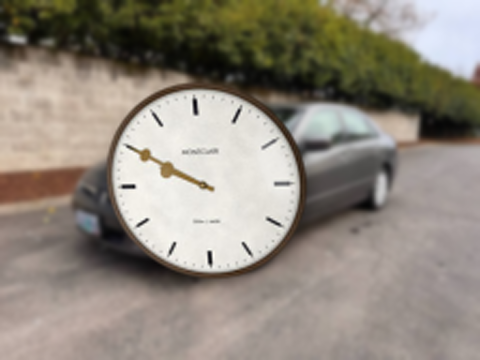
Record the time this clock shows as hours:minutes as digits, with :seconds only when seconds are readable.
9:50
